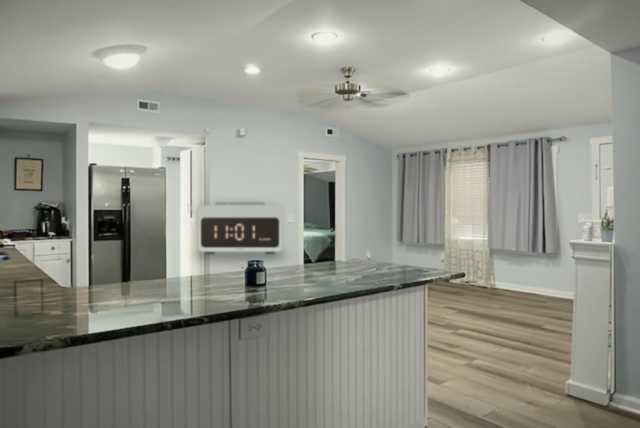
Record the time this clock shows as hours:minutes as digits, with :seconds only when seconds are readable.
11:01
